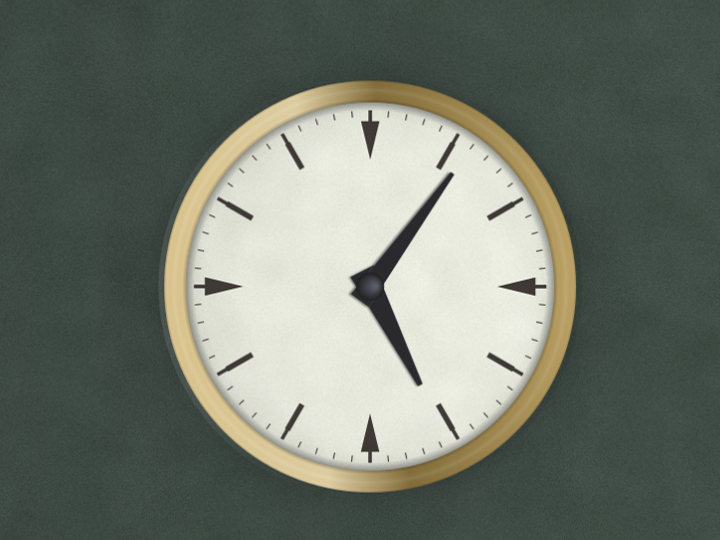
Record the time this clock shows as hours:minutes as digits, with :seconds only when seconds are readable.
5:06
